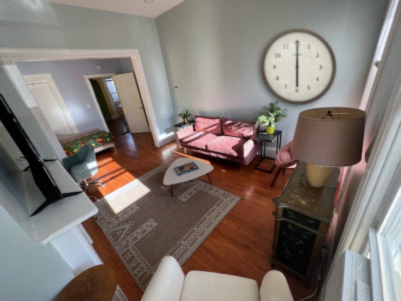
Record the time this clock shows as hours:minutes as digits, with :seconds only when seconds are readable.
6:00
